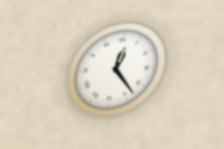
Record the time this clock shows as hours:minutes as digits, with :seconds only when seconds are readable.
12:23
